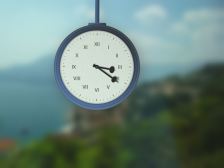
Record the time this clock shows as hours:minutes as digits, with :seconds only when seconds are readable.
3:21
